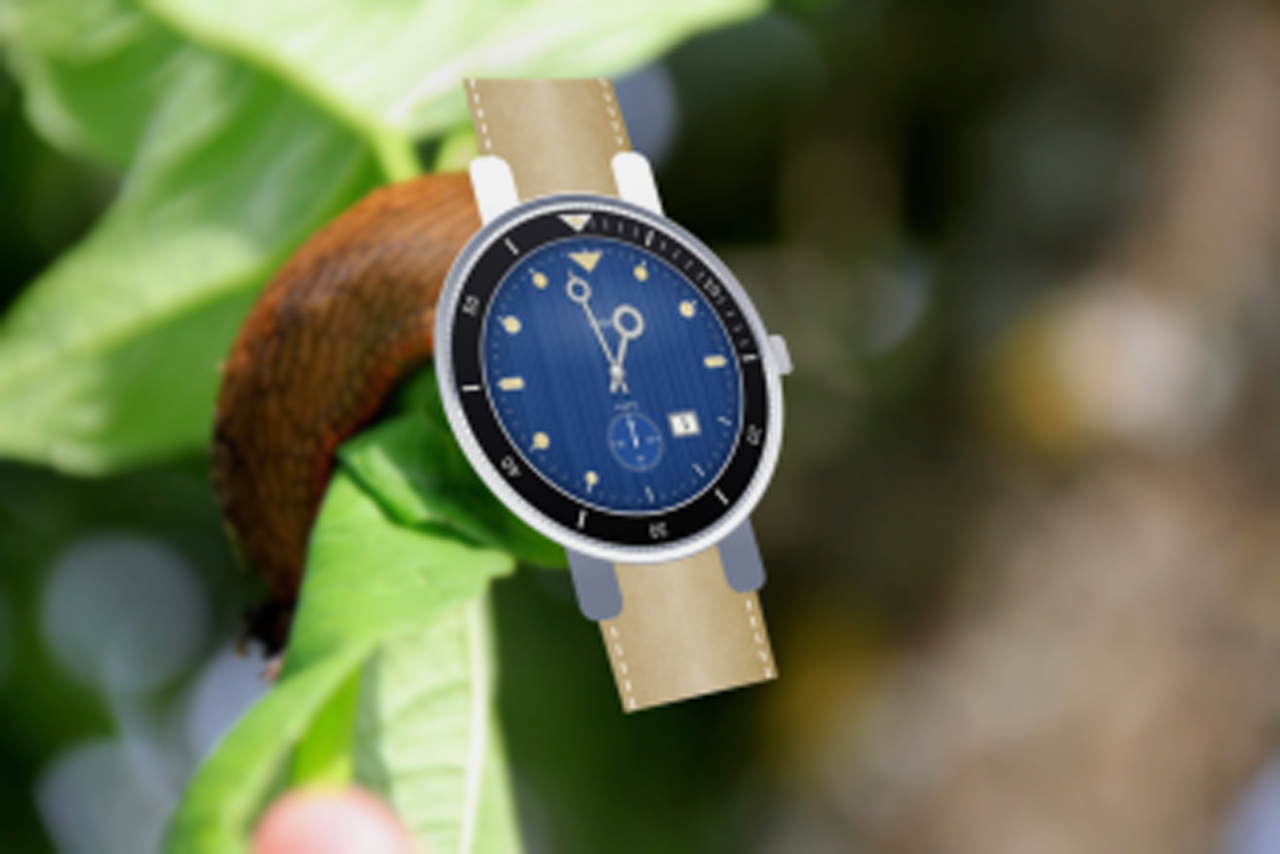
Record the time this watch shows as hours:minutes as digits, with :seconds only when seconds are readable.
12:58
